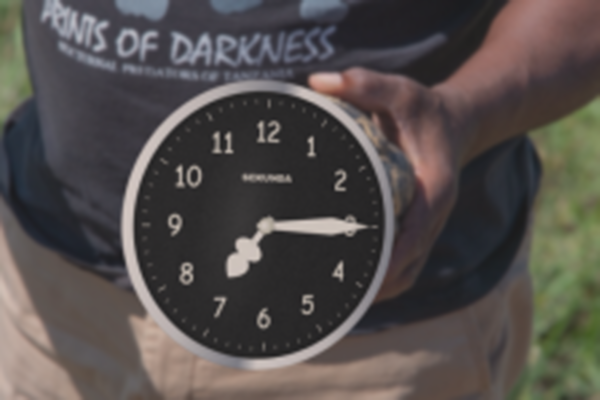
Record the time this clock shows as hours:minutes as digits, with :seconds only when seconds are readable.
7:15
